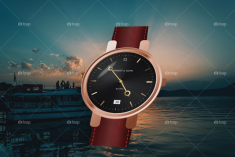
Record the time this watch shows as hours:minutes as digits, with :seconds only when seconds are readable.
4:53
